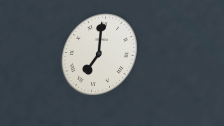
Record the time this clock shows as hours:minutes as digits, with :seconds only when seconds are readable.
6:59
